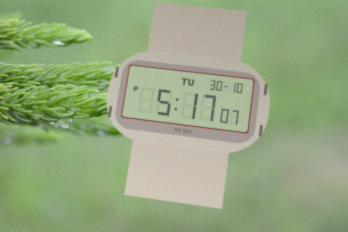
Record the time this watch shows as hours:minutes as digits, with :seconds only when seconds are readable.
5:17:07
